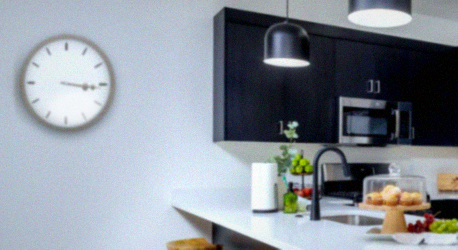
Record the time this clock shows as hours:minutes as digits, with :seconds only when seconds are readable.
3:16
